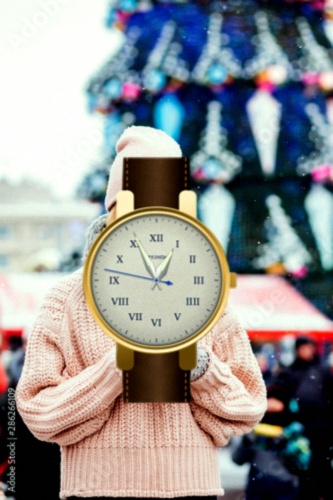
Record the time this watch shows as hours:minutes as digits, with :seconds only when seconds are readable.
12:55:47
